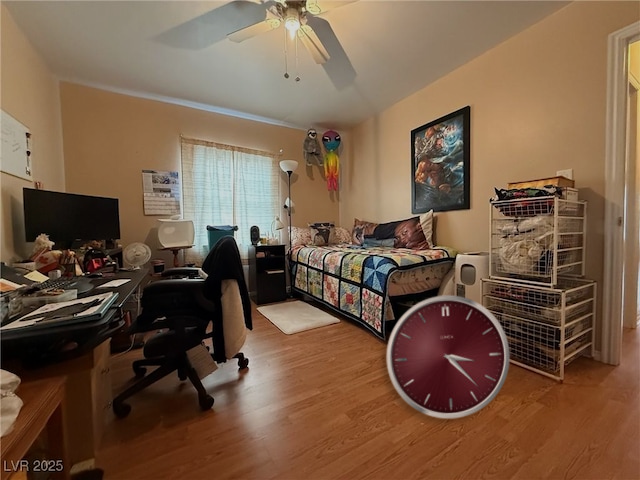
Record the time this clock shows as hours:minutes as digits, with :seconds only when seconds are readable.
3:23
